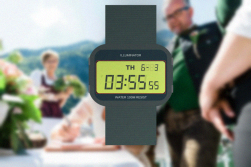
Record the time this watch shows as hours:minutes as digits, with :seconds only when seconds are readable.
3:55:55
